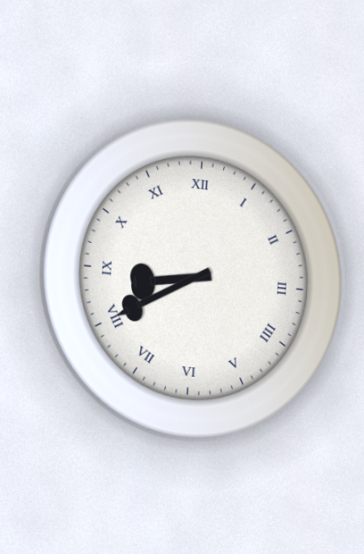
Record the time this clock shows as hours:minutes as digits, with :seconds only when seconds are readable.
8:40
